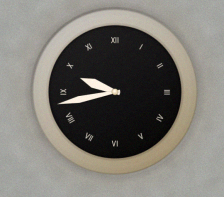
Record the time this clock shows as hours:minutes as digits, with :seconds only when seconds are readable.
9:43
